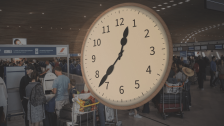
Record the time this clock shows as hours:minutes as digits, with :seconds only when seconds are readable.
12:37
